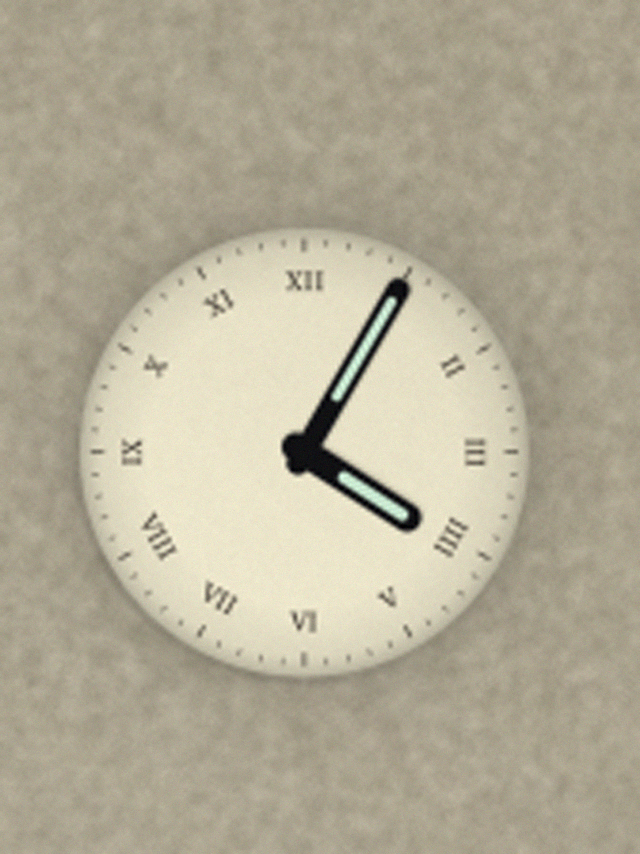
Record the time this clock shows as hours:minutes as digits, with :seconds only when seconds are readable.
4:05
